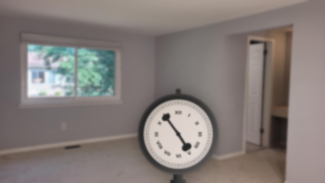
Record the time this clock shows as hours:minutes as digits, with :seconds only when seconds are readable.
4:54
